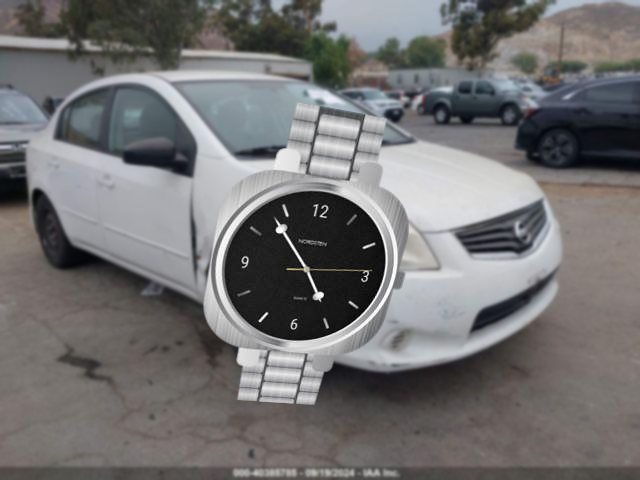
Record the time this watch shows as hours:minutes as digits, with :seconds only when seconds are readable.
4:53:14
